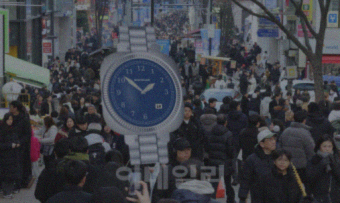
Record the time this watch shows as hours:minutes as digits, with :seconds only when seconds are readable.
1:52
